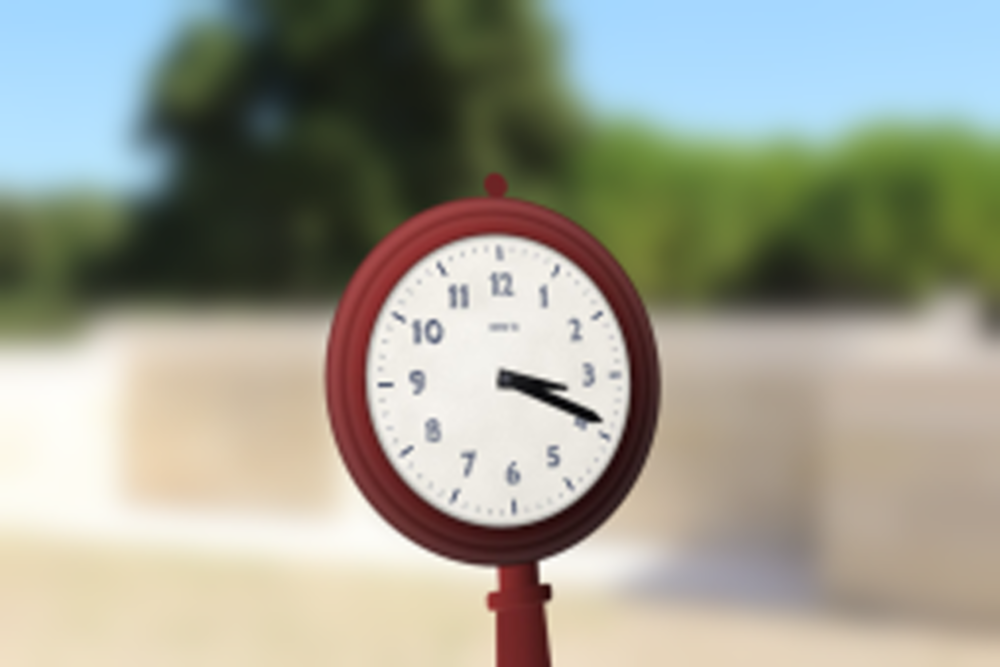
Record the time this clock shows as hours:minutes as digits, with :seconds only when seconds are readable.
3:19
